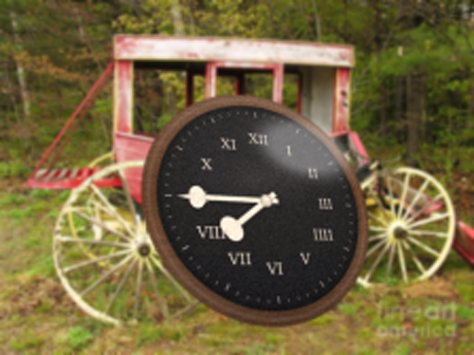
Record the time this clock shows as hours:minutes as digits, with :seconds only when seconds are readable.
7:45
